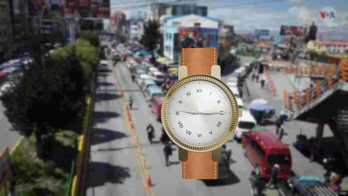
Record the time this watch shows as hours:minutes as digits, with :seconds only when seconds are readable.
9:15
